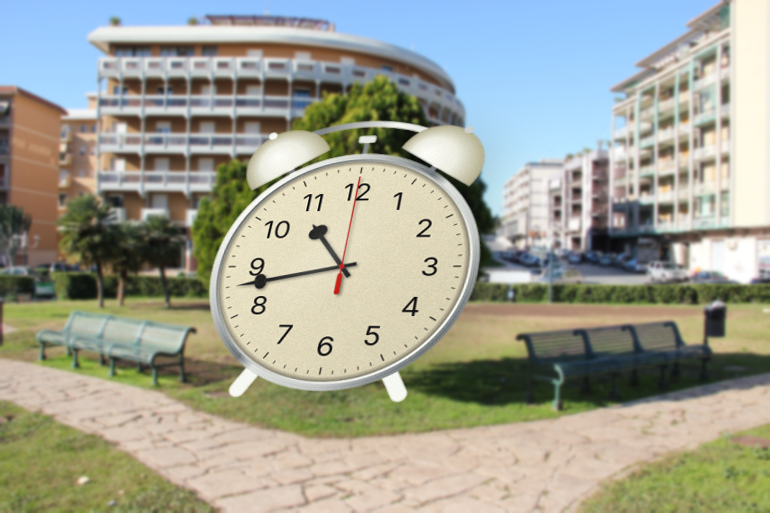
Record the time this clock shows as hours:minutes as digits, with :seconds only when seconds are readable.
10:43:00
